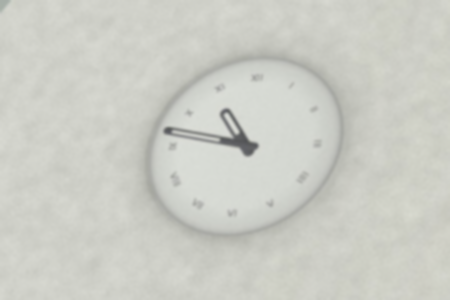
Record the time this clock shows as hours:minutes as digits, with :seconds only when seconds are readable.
10:47
